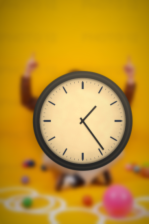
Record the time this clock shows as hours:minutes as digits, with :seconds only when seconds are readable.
1:24
